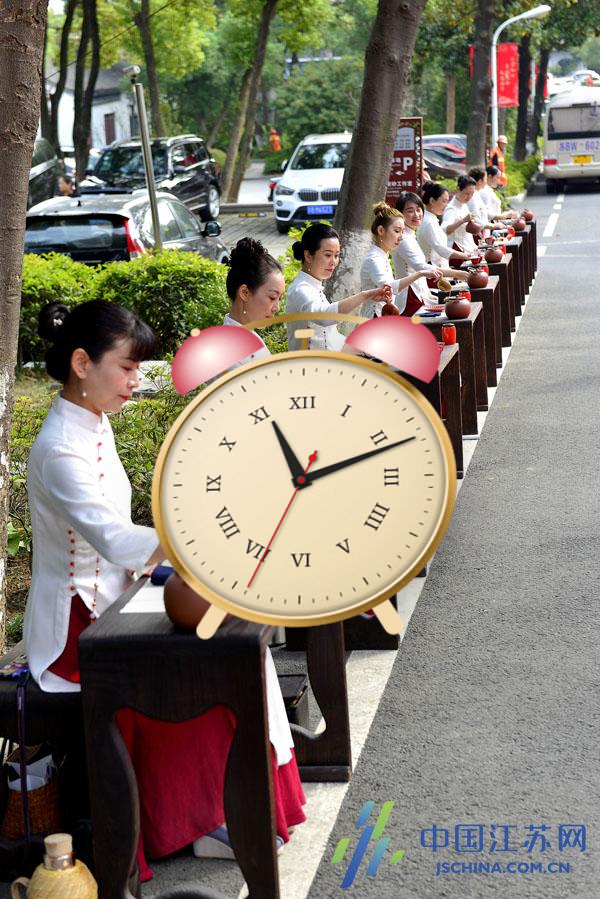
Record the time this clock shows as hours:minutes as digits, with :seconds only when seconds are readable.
11:11:34
